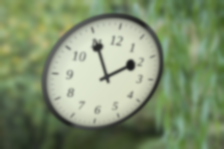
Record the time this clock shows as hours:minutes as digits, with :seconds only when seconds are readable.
1:55
